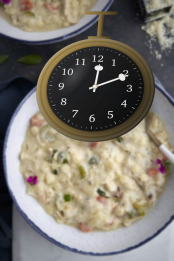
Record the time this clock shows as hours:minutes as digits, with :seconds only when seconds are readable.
12:11
